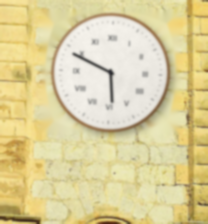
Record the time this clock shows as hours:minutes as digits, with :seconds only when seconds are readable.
5:49
